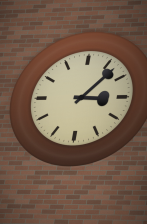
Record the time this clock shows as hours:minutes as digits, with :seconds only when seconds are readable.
3:07
